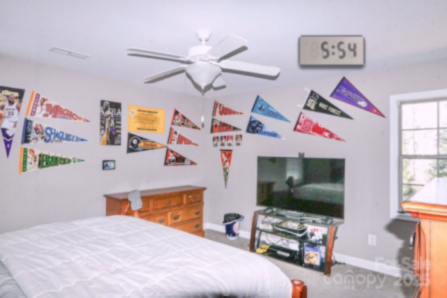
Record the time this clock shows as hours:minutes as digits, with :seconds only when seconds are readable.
5:54
